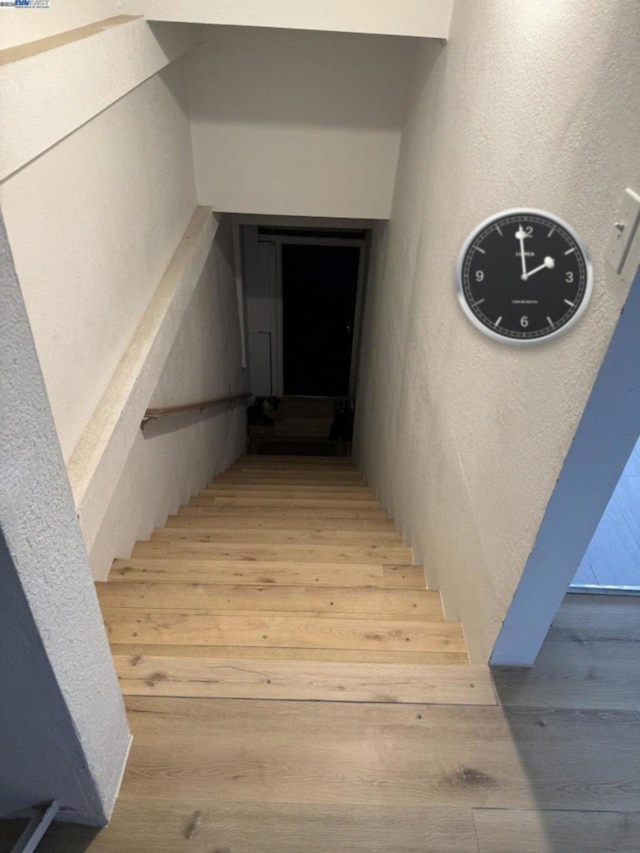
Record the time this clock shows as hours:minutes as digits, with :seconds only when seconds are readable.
1:59
